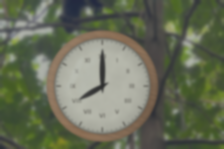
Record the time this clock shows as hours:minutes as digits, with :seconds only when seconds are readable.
8:00
